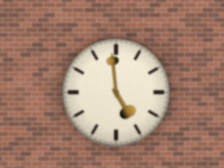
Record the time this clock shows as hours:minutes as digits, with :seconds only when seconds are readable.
4:59
